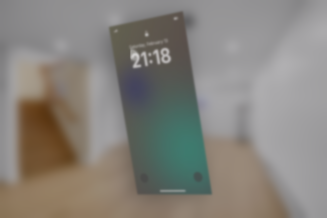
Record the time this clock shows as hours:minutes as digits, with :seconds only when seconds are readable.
21:18
